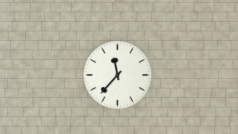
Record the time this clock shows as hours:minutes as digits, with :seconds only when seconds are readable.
11:37
